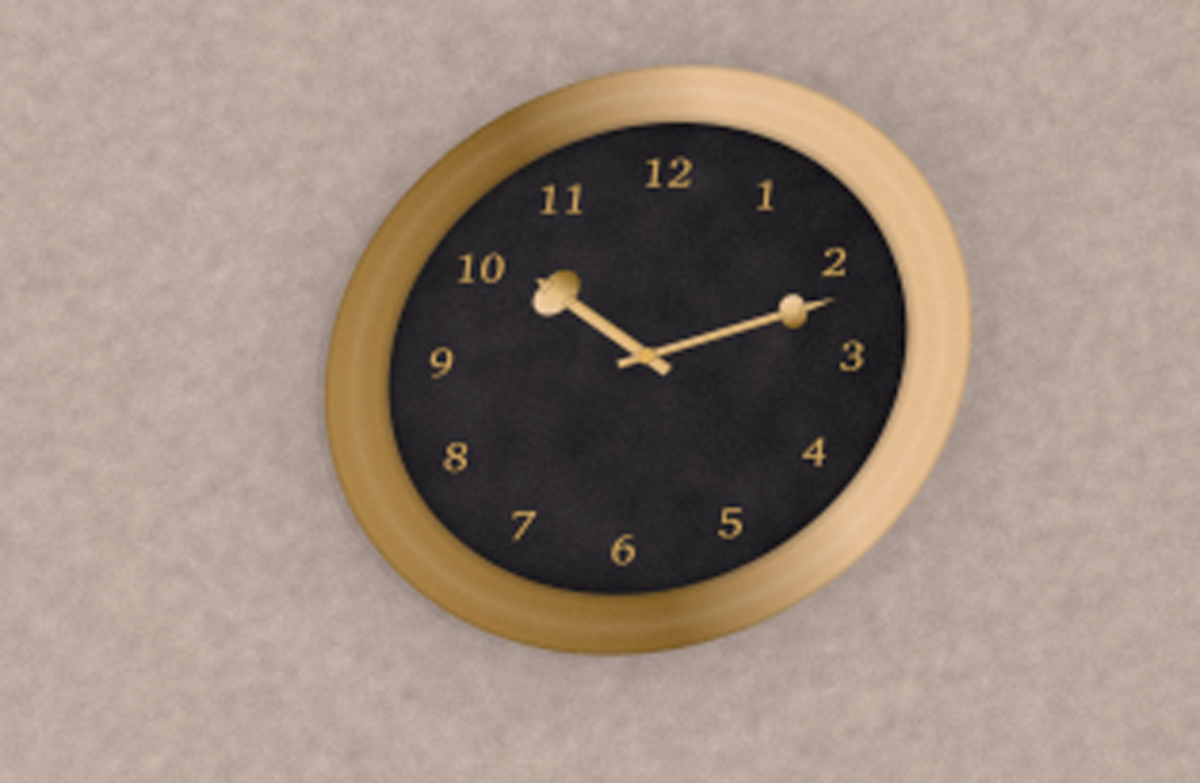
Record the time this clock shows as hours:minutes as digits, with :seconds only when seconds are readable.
10:12
